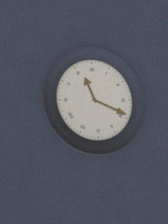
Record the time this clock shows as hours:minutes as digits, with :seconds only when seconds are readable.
11:19
